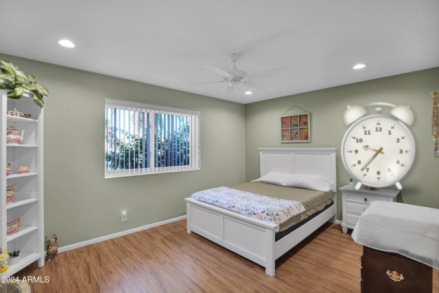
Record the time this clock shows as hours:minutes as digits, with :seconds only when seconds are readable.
9:37
